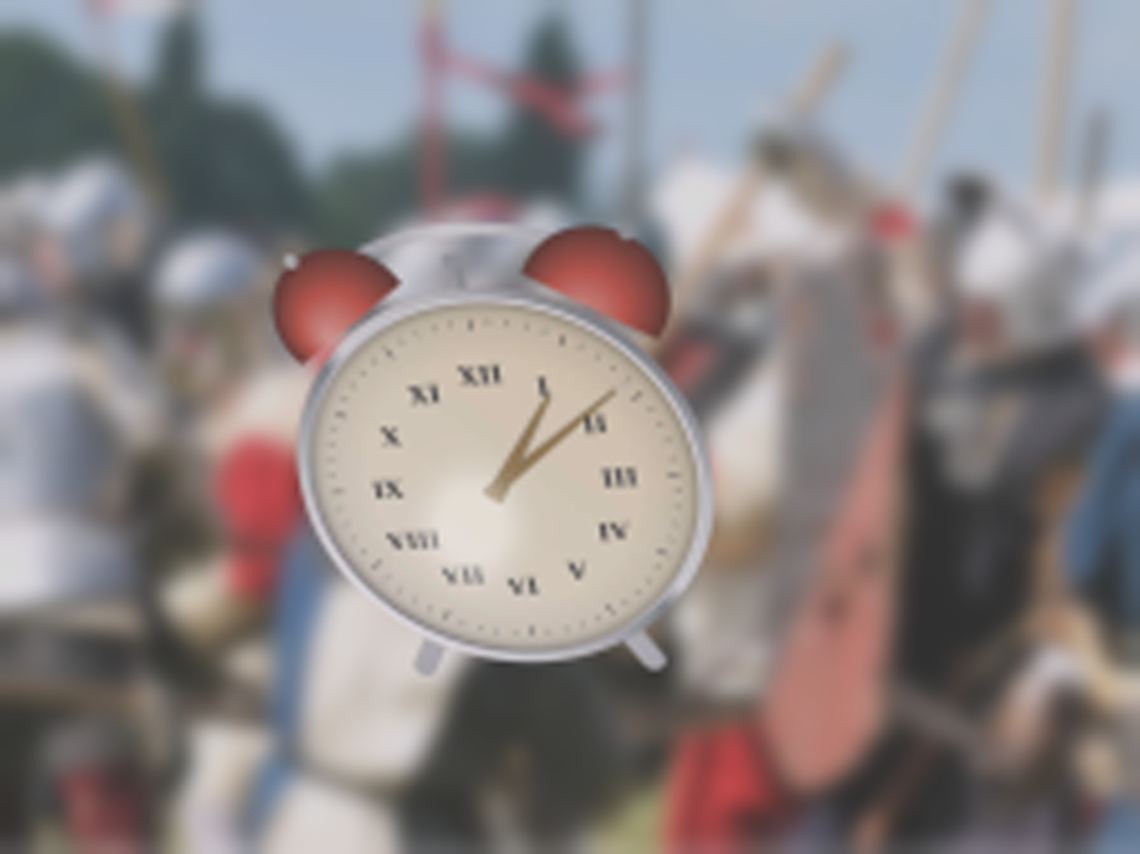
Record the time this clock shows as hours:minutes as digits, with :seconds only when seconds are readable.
1:09
